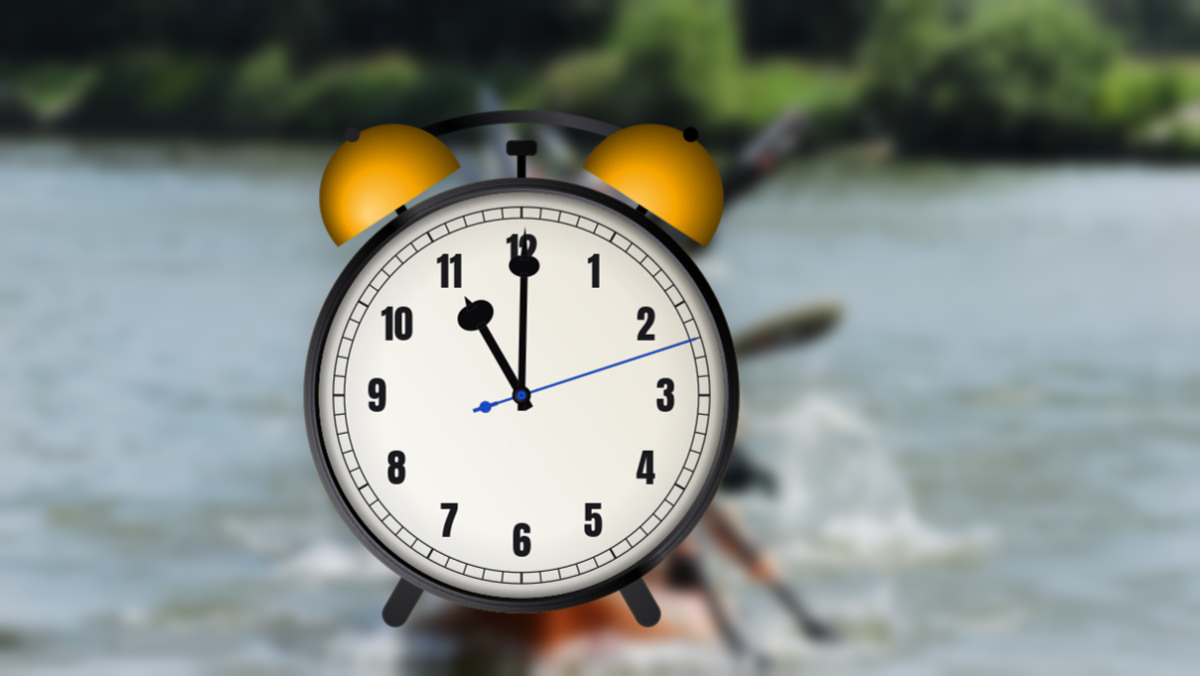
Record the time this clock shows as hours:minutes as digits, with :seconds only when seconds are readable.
11:00:12
